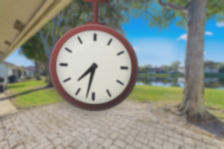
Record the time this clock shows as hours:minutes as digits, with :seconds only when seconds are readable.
7:32
